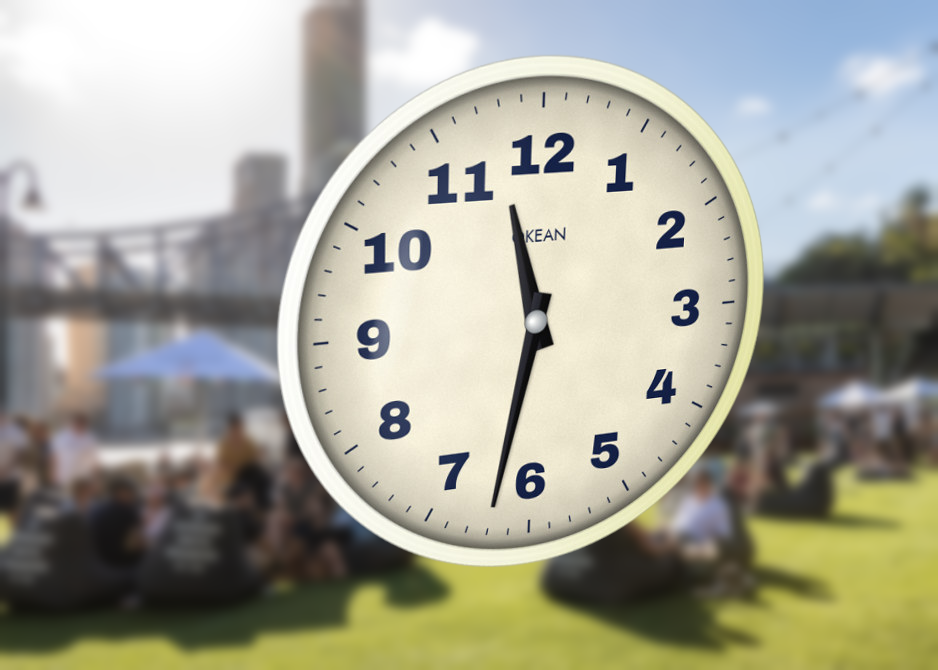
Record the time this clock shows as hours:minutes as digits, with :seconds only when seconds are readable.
11:32
